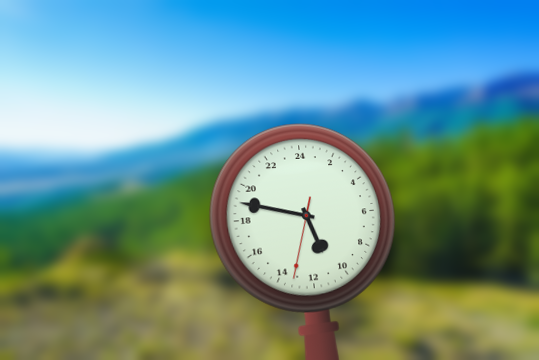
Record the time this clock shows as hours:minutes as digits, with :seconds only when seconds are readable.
10:47:33
